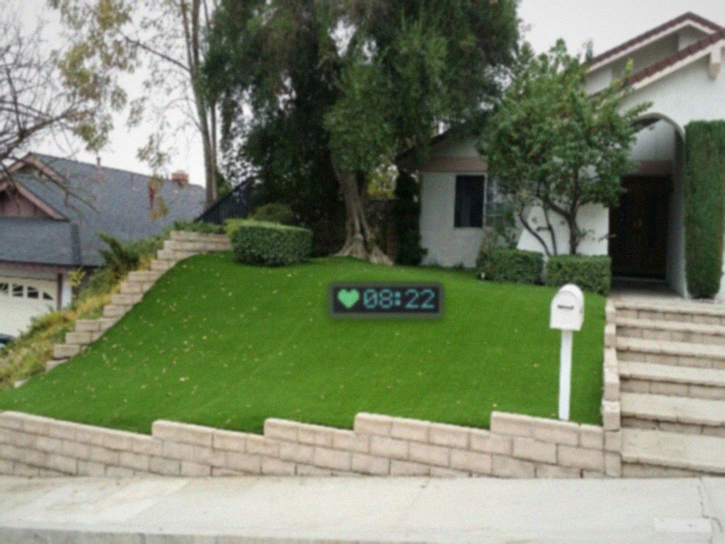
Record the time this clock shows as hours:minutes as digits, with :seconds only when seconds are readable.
8:22
